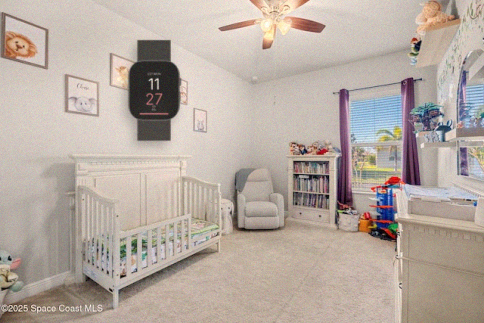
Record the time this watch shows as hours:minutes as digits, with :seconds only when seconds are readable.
11:27
